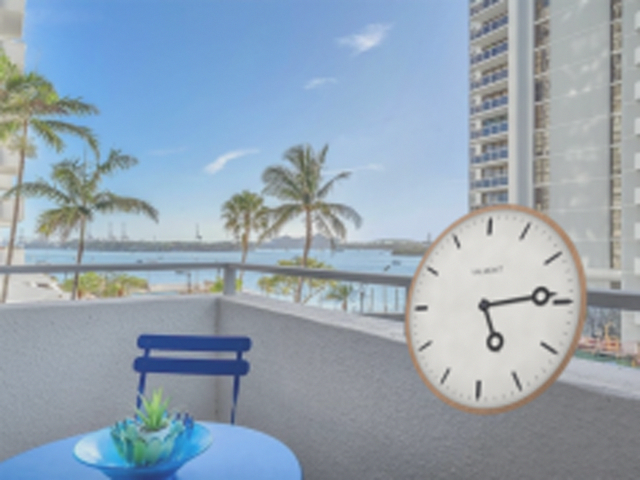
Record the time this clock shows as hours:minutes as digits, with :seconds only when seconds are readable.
5:14
